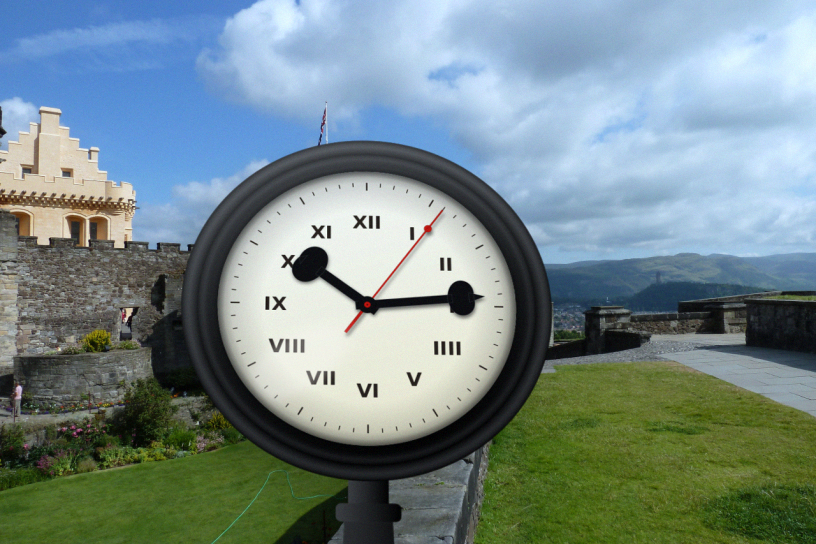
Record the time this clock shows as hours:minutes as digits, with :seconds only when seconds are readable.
10:14:06
